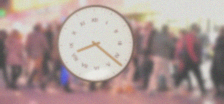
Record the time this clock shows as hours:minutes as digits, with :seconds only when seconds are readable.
8:22
